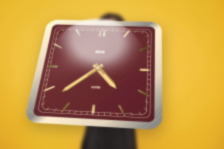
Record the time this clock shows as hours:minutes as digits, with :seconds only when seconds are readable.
4:38
